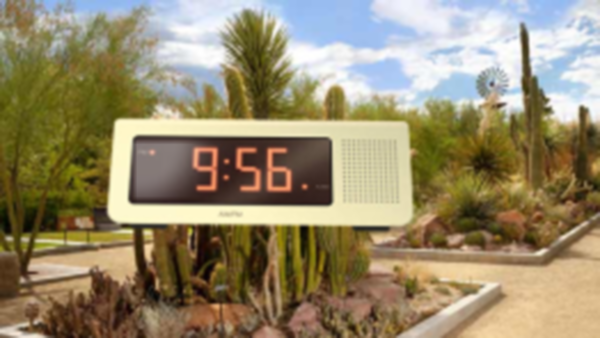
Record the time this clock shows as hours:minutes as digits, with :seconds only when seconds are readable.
9:56
